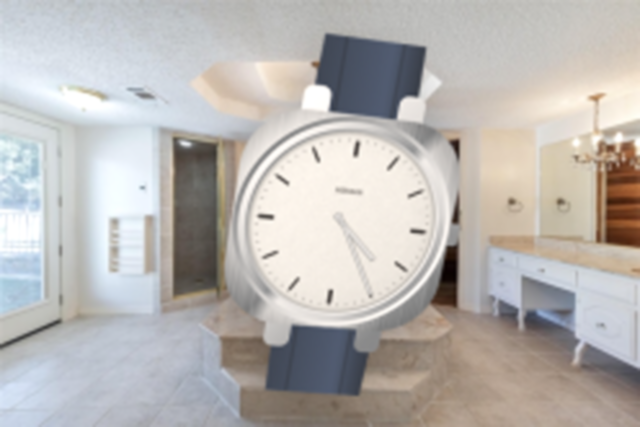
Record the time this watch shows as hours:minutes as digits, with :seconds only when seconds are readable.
4:25
